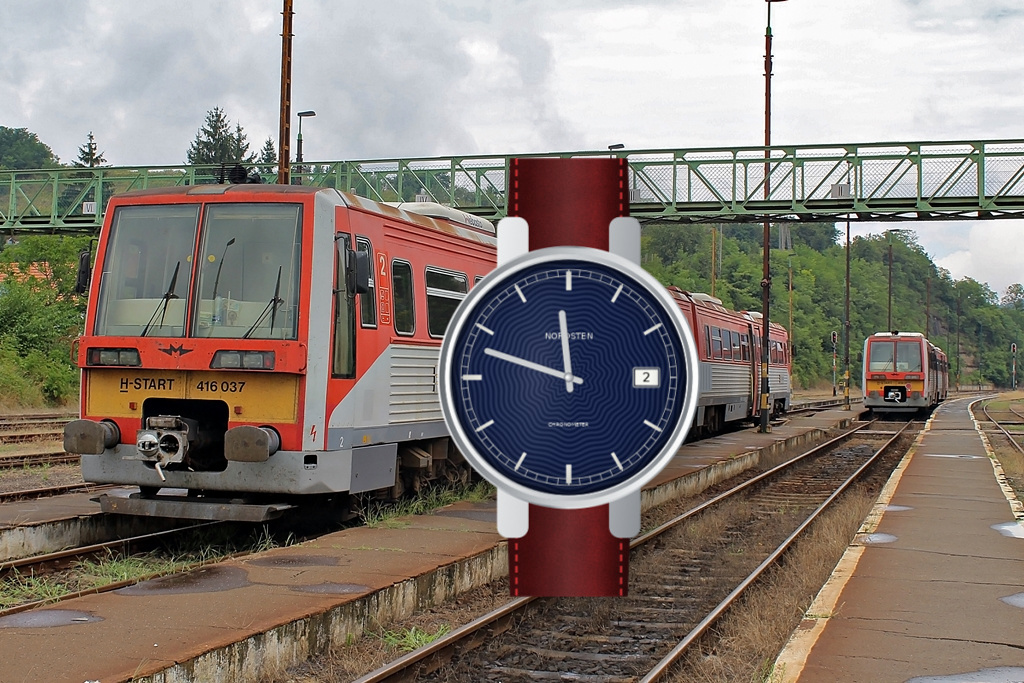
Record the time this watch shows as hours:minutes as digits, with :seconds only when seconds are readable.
11:48
